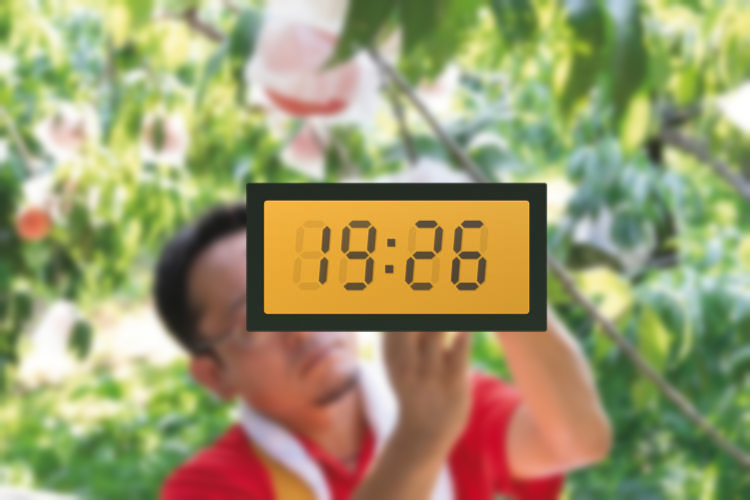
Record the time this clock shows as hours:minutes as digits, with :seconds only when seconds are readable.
19:26
